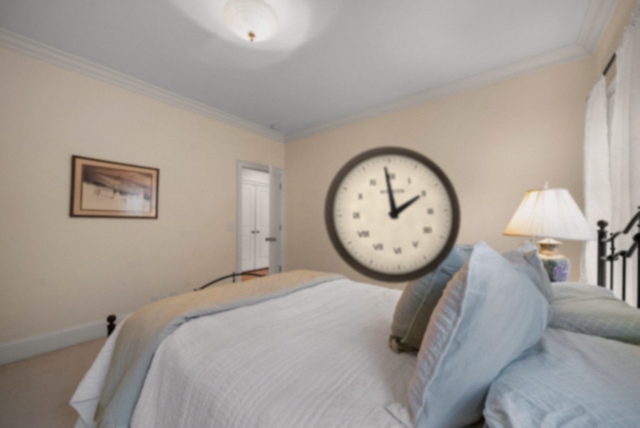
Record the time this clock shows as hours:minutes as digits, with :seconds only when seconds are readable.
1:59
